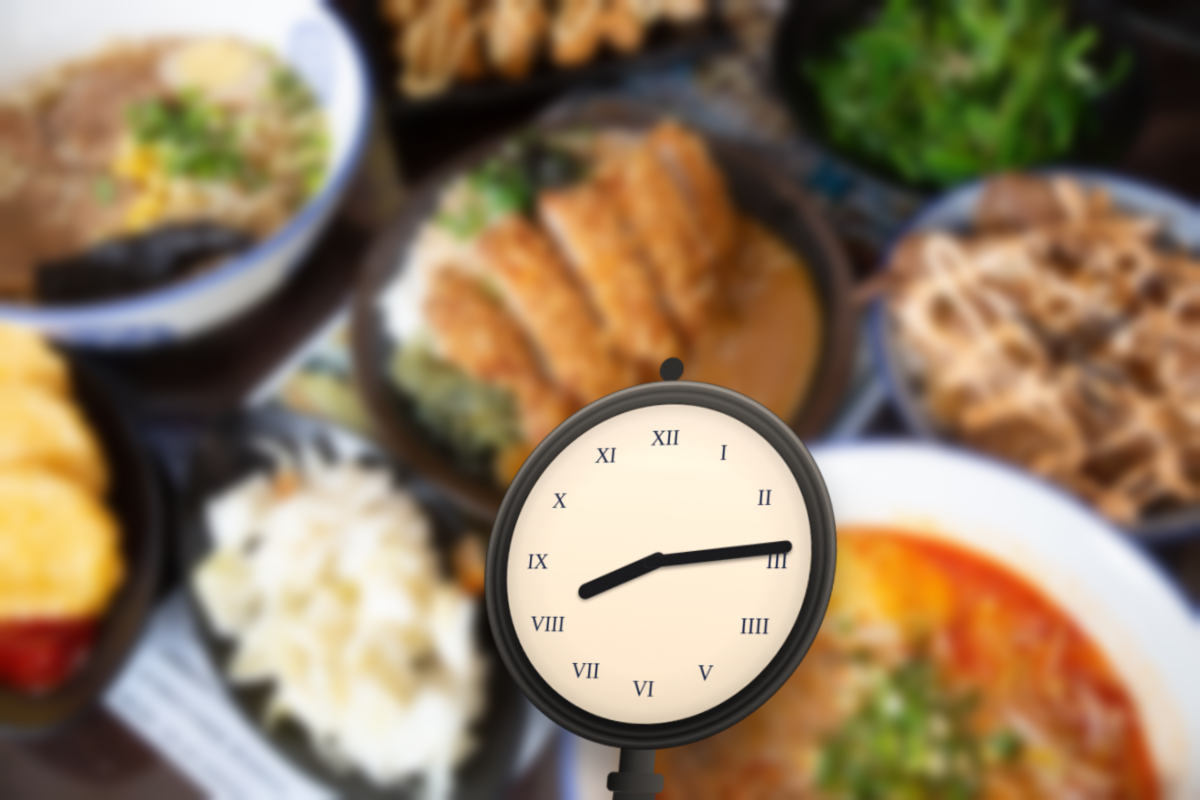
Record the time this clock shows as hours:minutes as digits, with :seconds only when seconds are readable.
8:14
